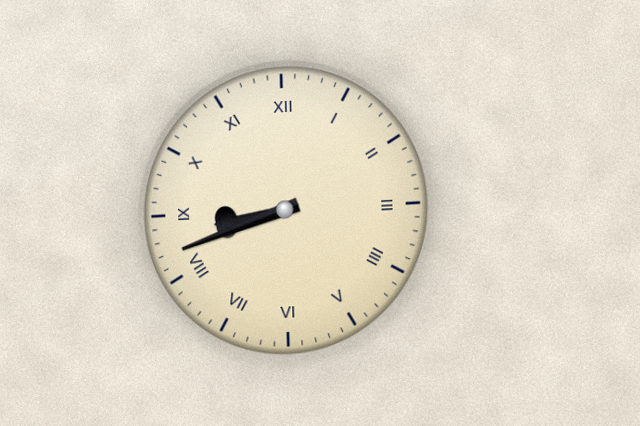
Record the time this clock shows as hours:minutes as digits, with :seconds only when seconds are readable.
8:42
